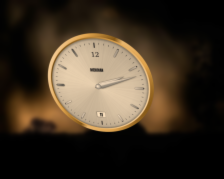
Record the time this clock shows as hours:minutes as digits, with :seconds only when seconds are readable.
2:12
